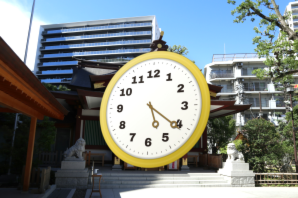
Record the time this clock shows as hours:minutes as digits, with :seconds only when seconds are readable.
5:21
